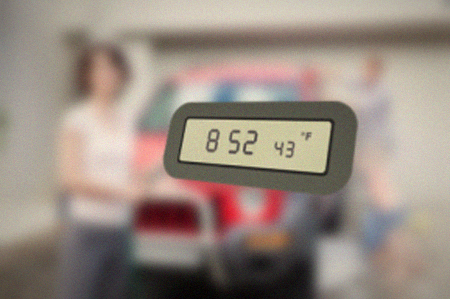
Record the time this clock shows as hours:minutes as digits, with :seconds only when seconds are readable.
8:52
